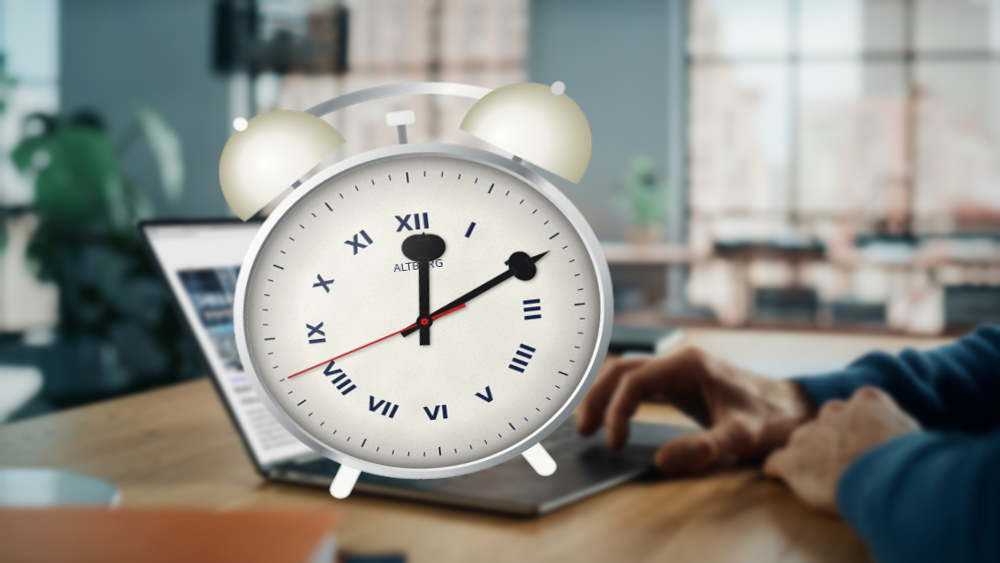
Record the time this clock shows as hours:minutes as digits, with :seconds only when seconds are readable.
12:10:42
